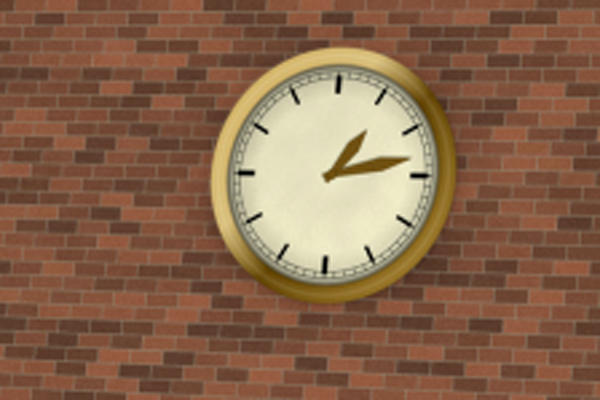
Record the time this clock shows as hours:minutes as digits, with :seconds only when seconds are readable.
1:13
